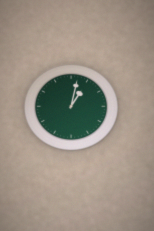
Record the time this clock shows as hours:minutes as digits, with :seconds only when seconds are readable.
1:02
